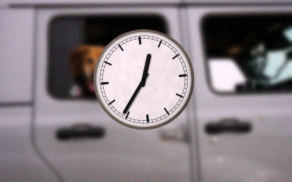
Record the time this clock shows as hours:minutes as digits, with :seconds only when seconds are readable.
12:36
